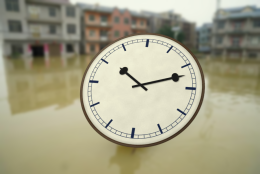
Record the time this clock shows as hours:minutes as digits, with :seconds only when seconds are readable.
10:12
